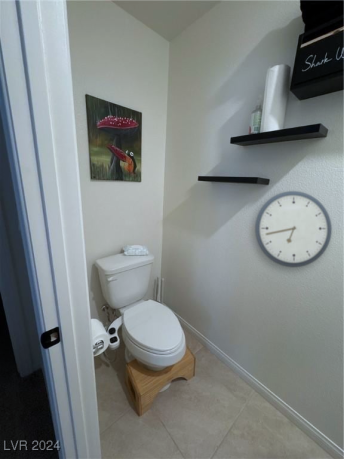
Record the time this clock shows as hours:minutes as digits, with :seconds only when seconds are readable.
6:43
